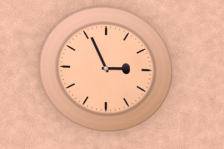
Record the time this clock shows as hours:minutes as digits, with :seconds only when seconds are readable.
2:56
